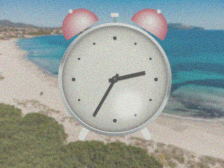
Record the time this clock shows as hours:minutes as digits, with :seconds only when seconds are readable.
2:35
